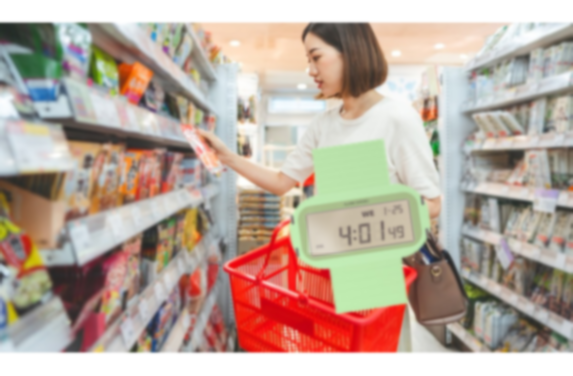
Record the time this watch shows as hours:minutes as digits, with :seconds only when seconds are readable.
4:01
